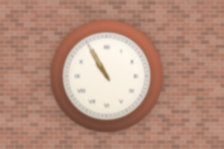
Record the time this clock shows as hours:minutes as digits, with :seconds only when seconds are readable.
10:55
